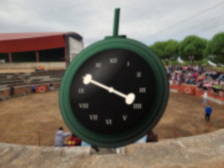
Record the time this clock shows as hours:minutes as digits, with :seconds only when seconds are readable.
3:49
